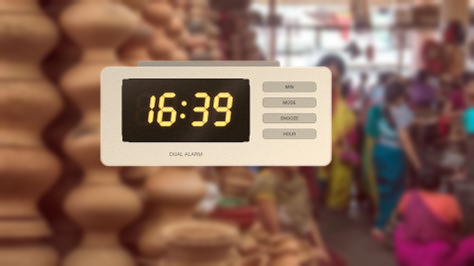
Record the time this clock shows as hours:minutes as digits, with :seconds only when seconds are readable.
16:39
